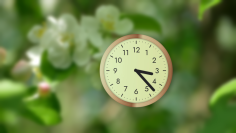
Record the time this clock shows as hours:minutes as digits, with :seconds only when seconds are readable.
3:23
